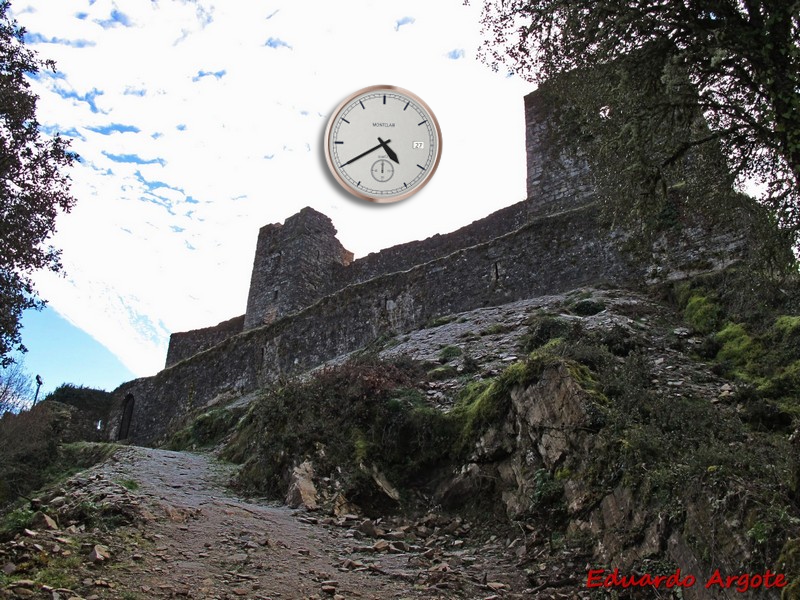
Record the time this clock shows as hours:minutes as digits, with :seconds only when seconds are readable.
4:40
